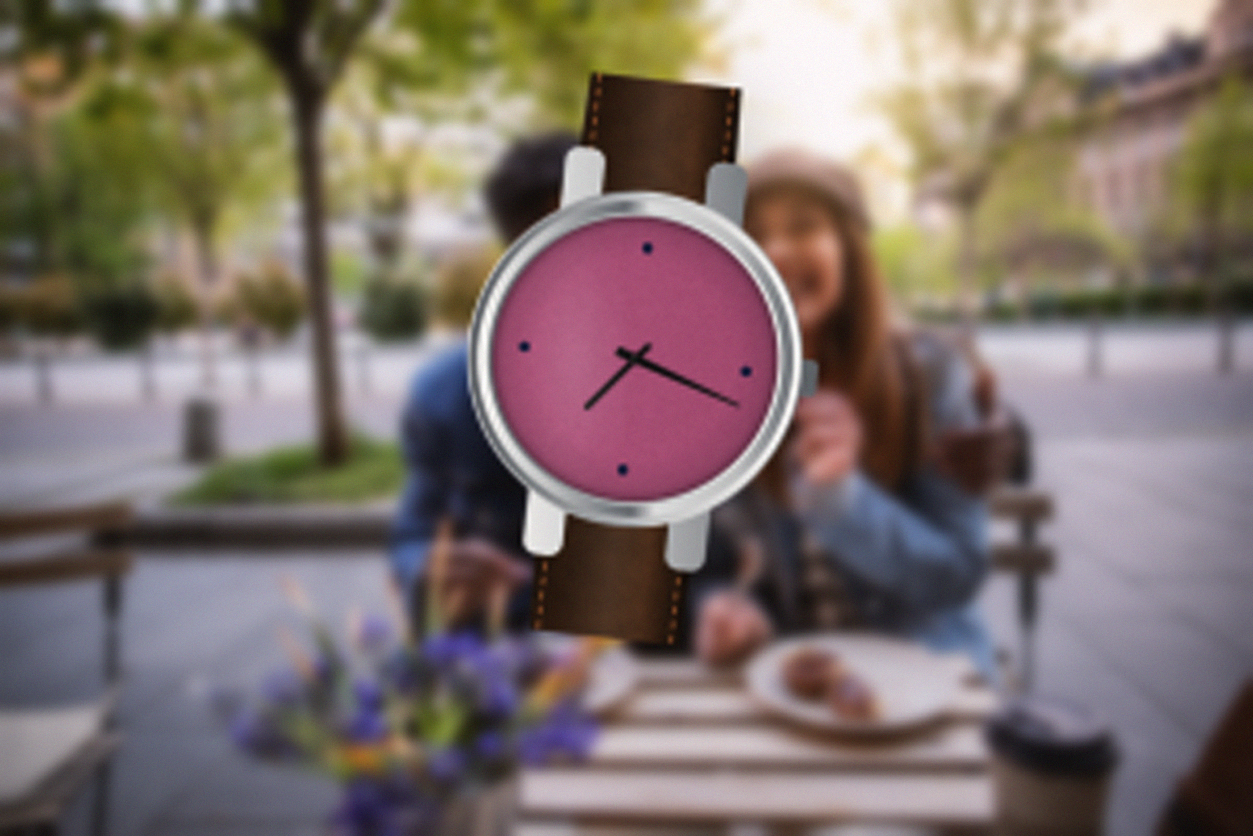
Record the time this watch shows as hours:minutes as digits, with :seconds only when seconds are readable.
7:18
